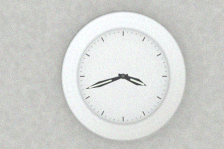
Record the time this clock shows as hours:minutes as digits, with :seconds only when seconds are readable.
3:42
